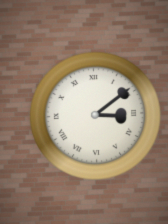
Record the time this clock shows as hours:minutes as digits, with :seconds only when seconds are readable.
3:09
